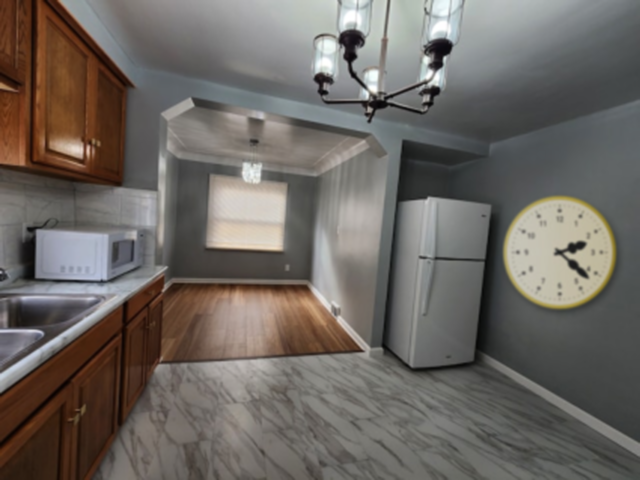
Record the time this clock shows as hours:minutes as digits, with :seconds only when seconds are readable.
2:22
